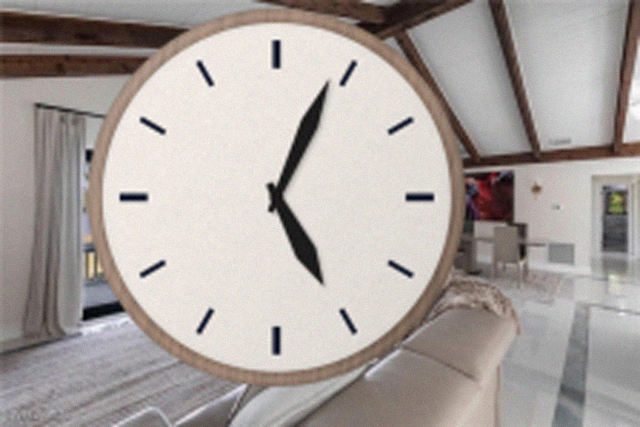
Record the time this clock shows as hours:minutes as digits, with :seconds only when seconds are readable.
5:04
